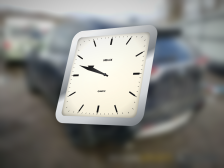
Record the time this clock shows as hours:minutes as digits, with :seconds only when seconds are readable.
9:48
